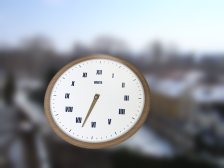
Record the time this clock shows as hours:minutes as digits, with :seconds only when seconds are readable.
6:33
